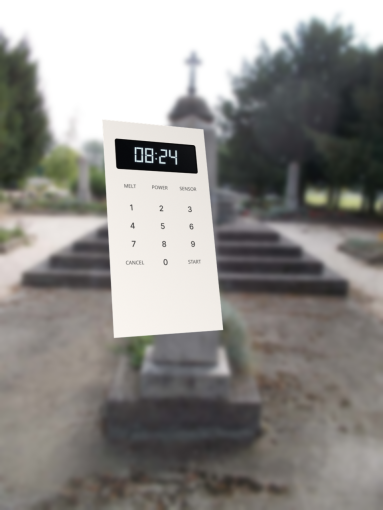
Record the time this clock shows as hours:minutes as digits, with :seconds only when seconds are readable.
8:24
